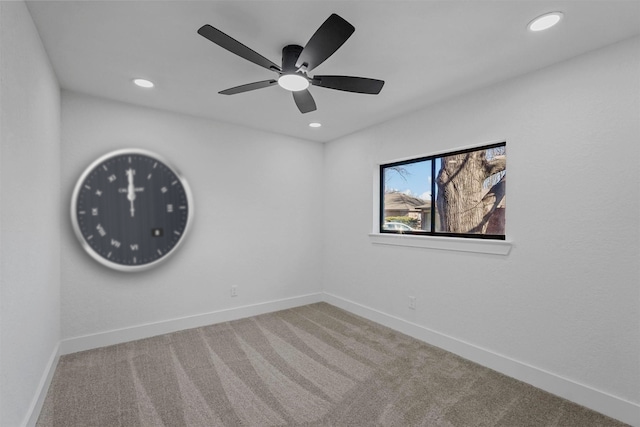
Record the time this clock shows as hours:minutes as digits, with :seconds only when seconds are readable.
12:00
